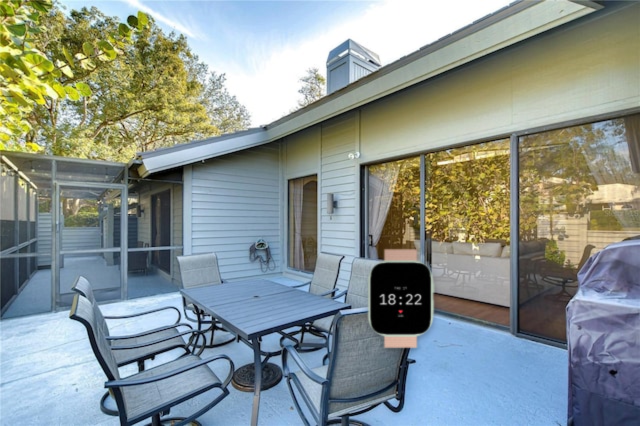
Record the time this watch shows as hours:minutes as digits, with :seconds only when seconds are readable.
18:22
